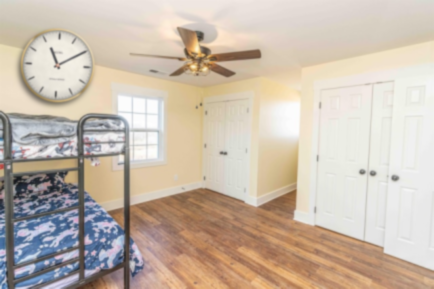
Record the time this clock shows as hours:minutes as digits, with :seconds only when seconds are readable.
11:10
